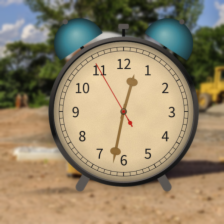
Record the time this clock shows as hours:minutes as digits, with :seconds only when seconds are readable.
12:31:55
